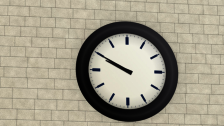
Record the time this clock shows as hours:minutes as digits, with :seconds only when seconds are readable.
9:50
